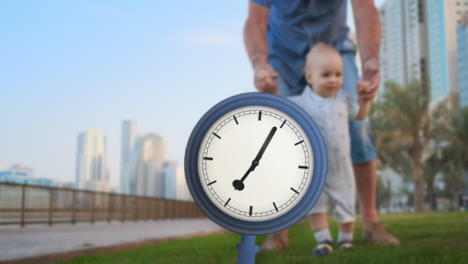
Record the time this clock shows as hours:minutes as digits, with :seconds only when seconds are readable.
7:04
